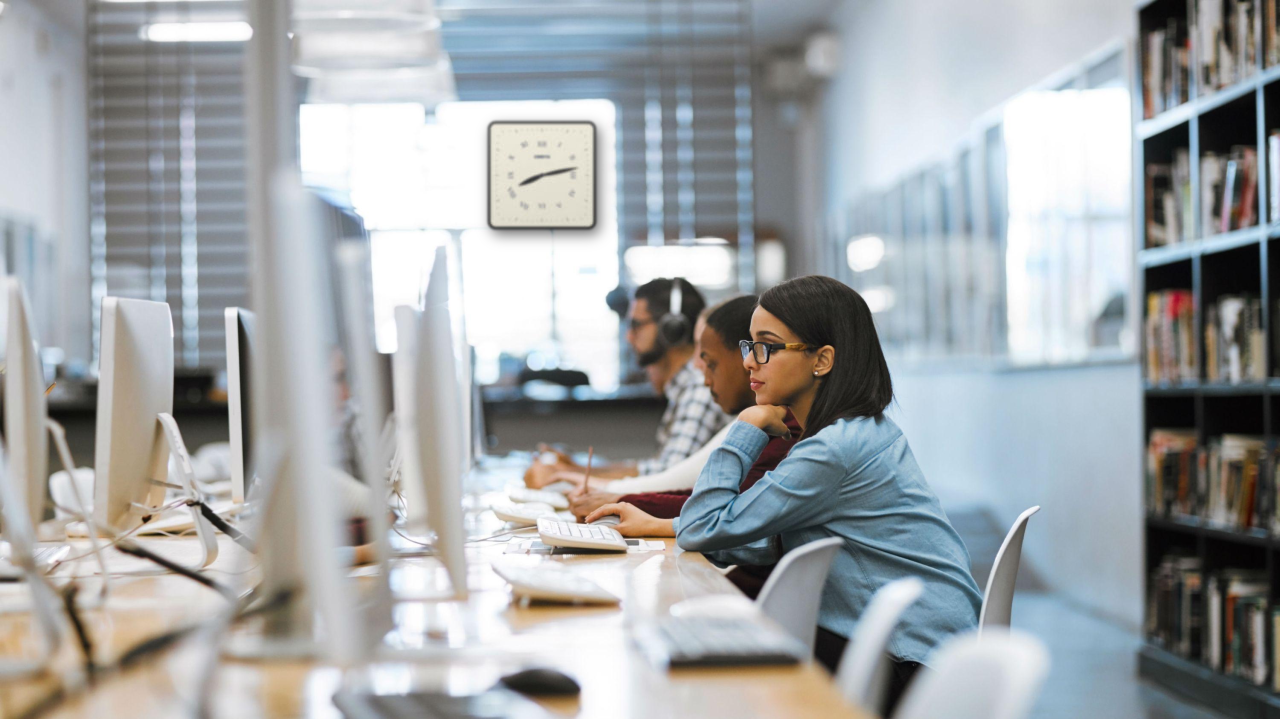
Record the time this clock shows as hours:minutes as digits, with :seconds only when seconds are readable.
8:13
